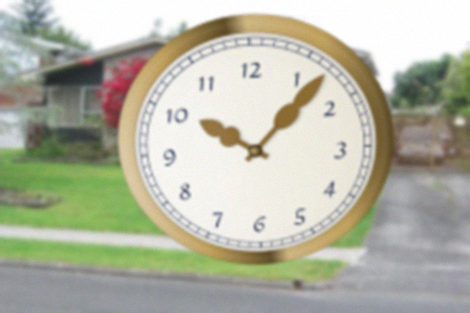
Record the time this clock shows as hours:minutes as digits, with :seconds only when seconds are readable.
10:07
